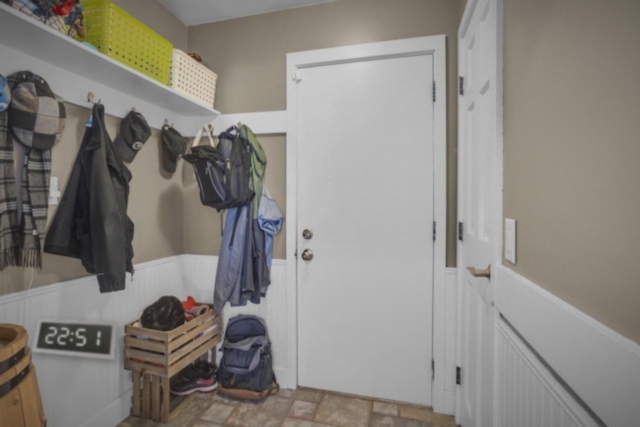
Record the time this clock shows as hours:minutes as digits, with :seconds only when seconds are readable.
22:51
